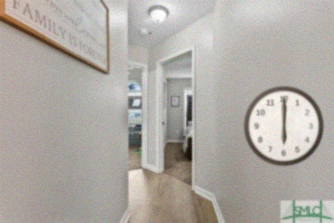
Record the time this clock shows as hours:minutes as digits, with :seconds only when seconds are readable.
6:00
